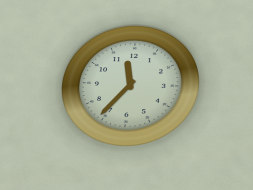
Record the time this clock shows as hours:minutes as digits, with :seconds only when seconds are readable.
11:36
